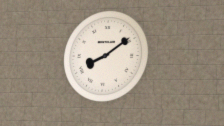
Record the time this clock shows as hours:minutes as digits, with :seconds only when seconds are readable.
8:09
